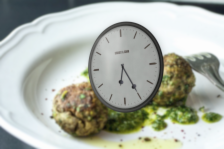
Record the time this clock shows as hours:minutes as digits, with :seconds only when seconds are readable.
6:25
